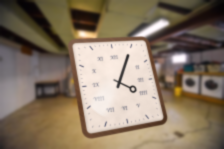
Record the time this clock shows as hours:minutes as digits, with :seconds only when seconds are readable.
4:05
